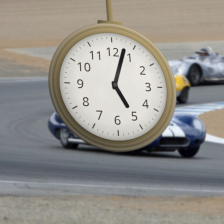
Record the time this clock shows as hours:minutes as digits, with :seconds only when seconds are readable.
5:03
